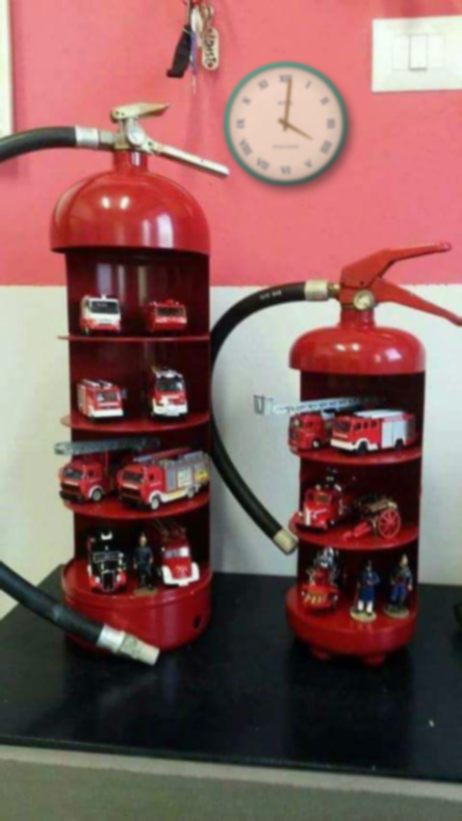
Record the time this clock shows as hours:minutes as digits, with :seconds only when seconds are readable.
4:01
